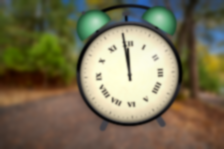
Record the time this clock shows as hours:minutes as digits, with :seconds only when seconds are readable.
11:59
